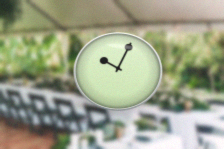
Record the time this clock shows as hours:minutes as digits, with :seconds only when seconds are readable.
10:04
